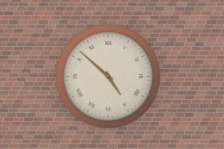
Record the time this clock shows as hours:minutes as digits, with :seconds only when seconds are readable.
4:52
